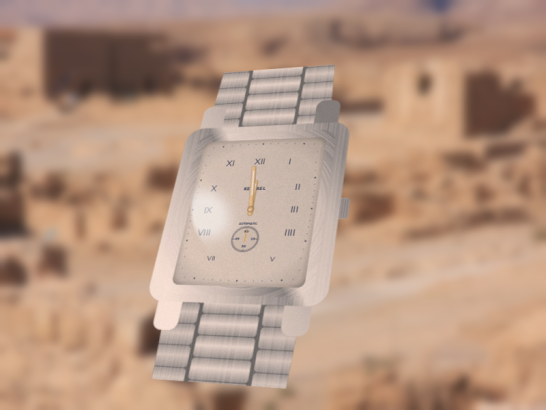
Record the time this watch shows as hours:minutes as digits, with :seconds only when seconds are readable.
11:59
